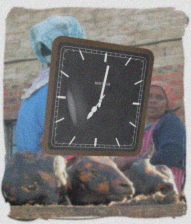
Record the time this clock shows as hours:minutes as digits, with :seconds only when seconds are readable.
7:01
